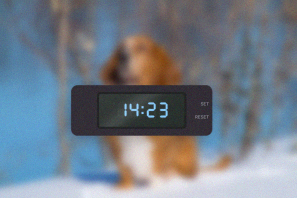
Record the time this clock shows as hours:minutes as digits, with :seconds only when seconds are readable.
14:23
